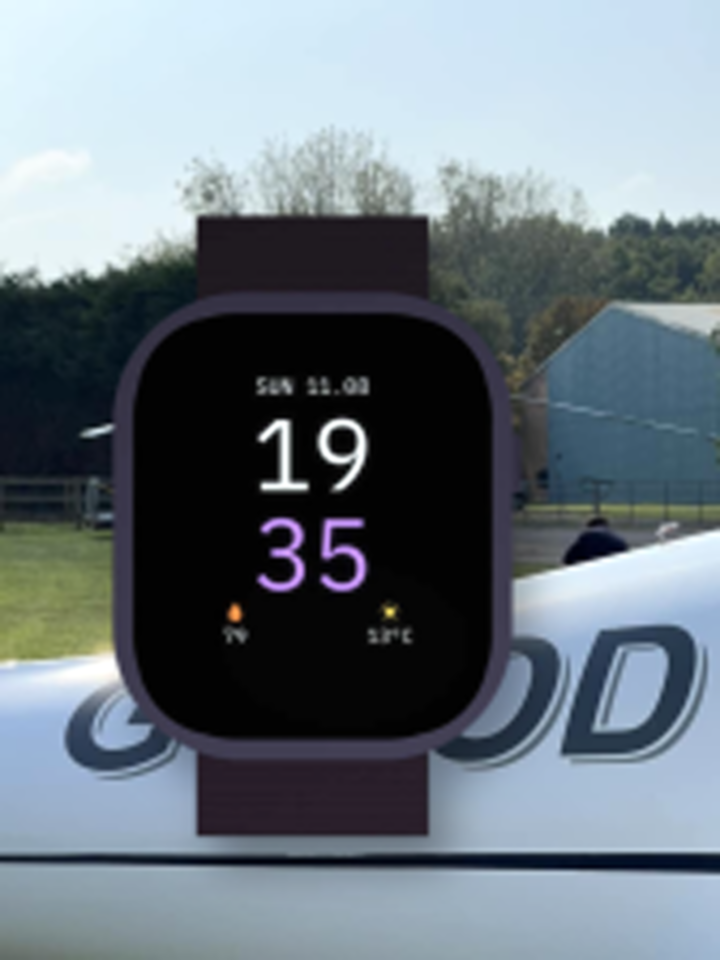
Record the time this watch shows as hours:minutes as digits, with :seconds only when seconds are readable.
19:35
